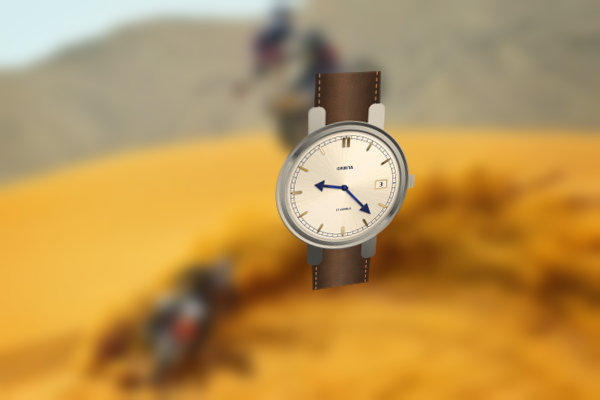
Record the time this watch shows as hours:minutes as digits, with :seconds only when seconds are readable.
9:23
